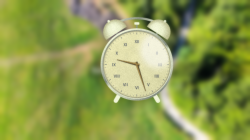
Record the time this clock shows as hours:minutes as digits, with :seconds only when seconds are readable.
9:27
